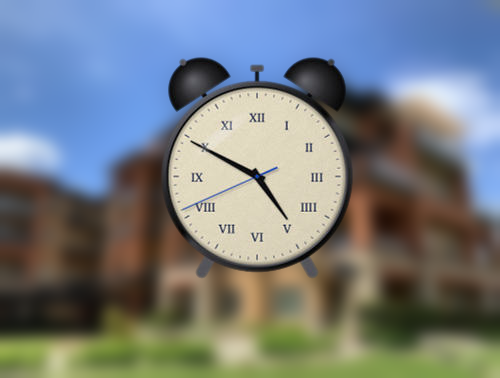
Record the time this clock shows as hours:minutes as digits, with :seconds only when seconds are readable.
4:49:41
